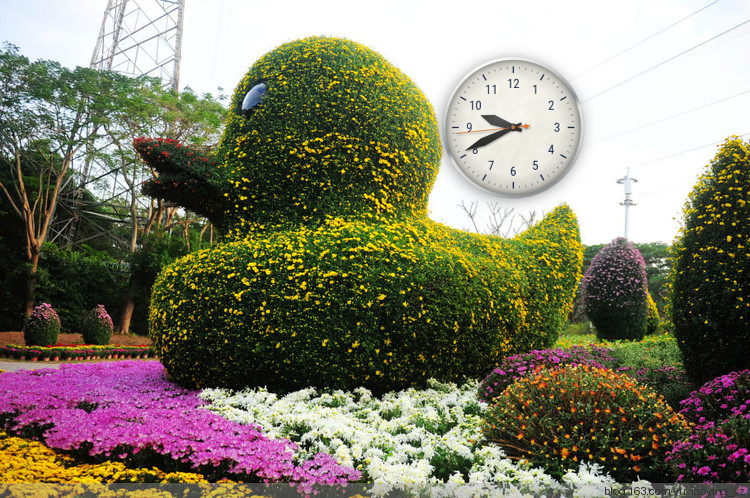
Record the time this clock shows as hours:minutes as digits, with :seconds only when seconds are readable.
9:40:44
